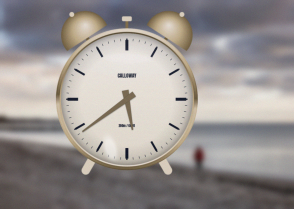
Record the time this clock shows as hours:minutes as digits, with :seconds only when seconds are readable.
5:39
